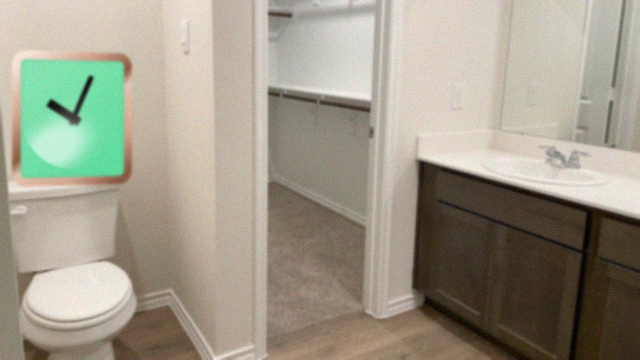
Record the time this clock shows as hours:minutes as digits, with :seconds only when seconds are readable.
10:04
